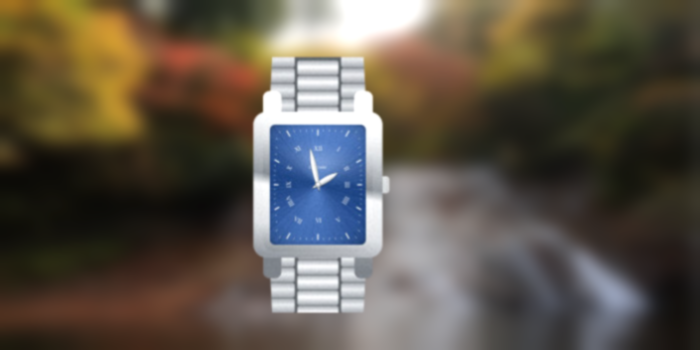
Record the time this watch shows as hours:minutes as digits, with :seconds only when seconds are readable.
1:58
